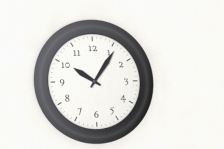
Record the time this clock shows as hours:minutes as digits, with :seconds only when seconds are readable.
10:06
